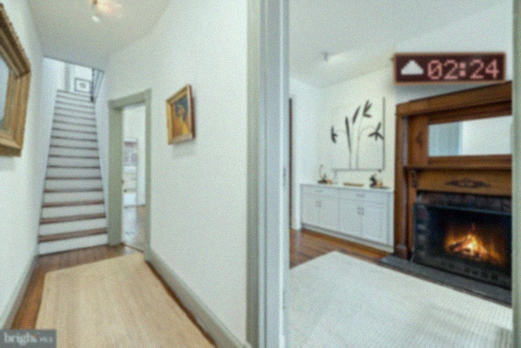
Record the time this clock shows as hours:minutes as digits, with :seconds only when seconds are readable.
2:24
